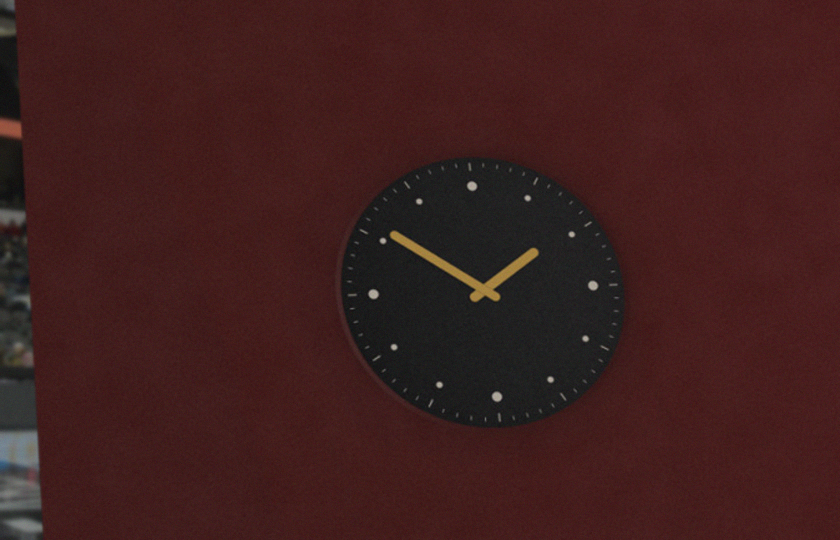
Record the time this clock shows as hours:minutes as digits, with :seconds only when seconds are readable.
1:51
